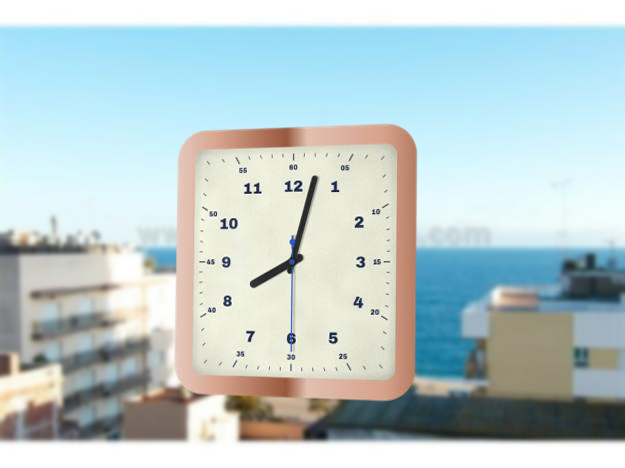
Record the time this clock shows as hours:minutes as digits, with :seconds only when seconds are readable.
8:02:30
